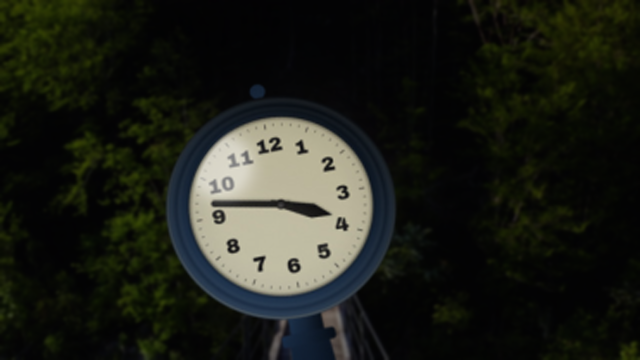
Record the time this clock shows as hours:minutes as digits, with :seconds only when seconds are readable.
3:47
